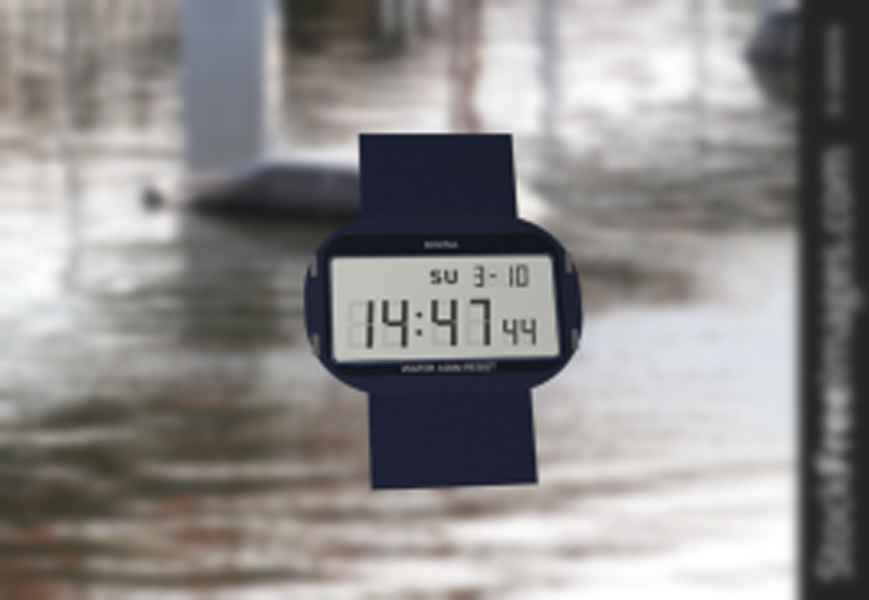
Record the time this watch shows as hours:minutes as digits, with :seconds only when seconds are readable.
14:47:44
